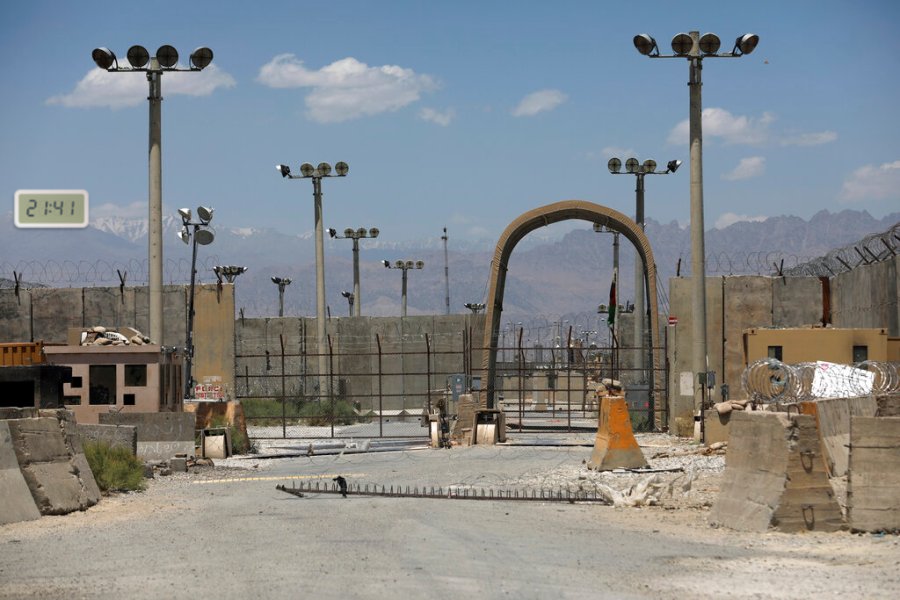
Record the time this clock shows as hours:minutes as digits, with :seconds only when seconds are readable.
21:41
